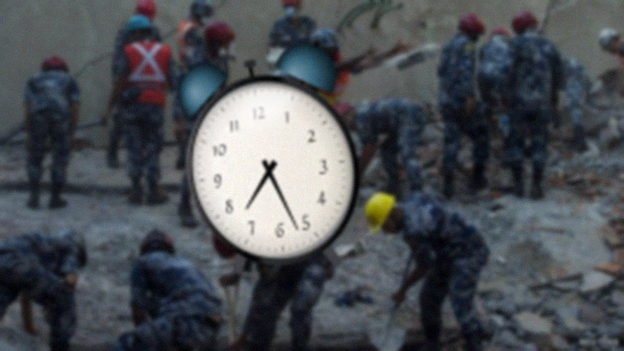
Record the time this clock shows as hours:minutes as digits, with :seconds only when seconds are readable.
7:27
